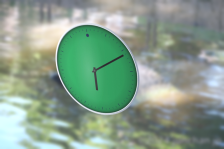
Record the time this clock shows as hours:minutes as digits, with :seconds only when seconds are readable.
6:11
